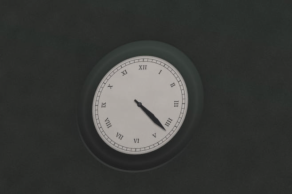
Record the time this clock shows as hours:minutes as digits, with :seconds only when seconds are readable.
4:22
